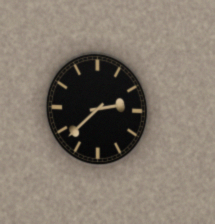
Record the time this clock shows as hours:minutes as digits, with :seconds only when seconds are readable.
2:38
